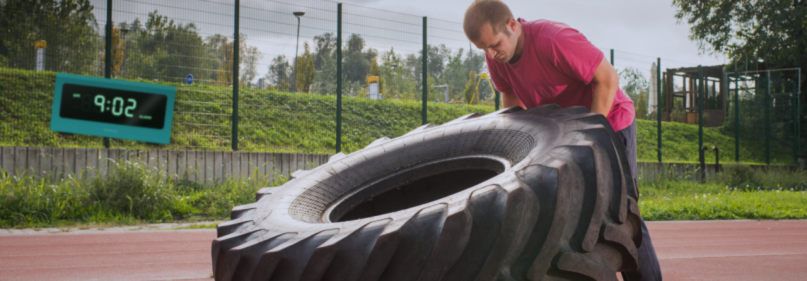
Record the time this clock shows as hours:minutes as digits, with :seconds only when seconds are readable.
9:02
